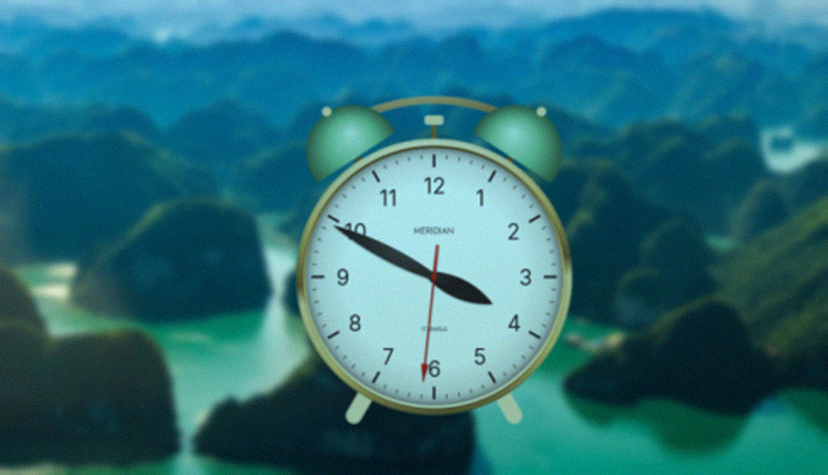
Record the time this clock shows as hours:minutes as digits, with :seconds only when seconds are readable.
3:49:31
